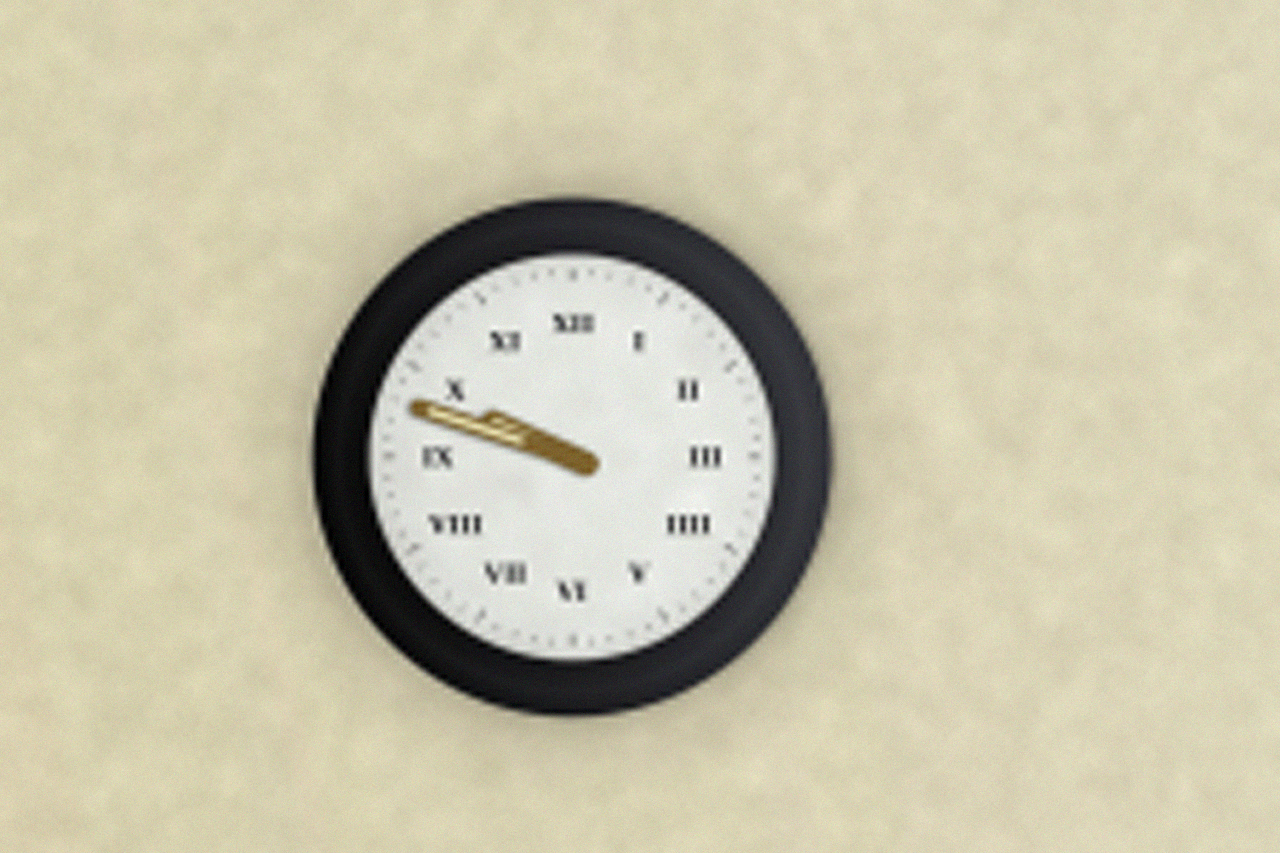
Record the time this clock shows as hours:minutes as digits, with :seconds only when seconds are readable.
9:48
